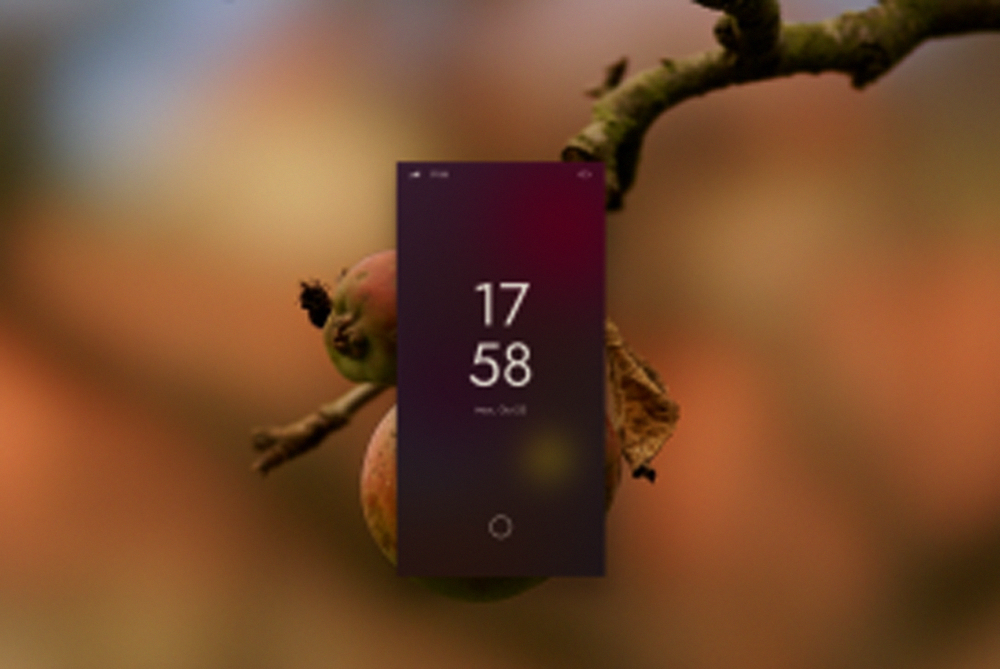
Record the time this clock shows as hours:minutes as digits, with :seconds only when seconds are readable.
17:58
